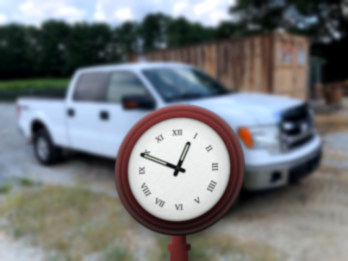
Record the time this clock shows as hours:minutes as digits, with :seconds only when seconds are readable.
12:49
